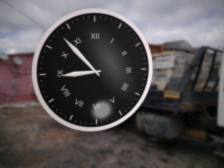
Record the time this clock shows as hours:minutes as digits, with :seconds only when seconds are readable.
8:53
